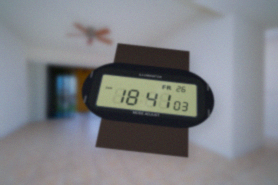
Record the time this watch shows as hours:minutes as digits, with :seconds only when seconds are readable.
18:41:03
